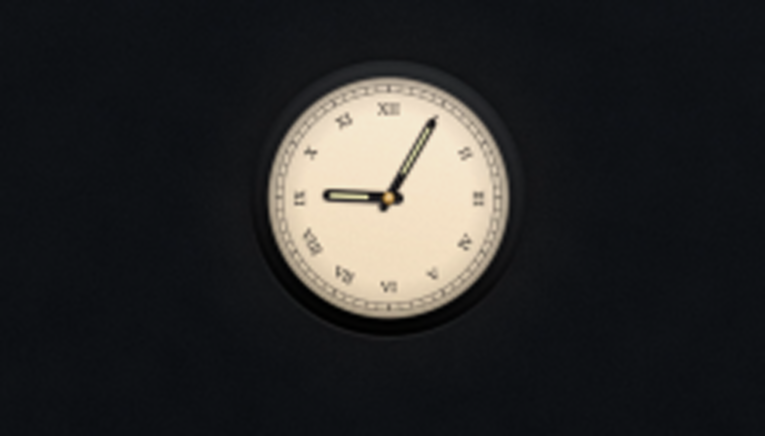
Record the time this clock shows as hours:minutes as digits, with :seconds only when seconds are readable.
9:05
